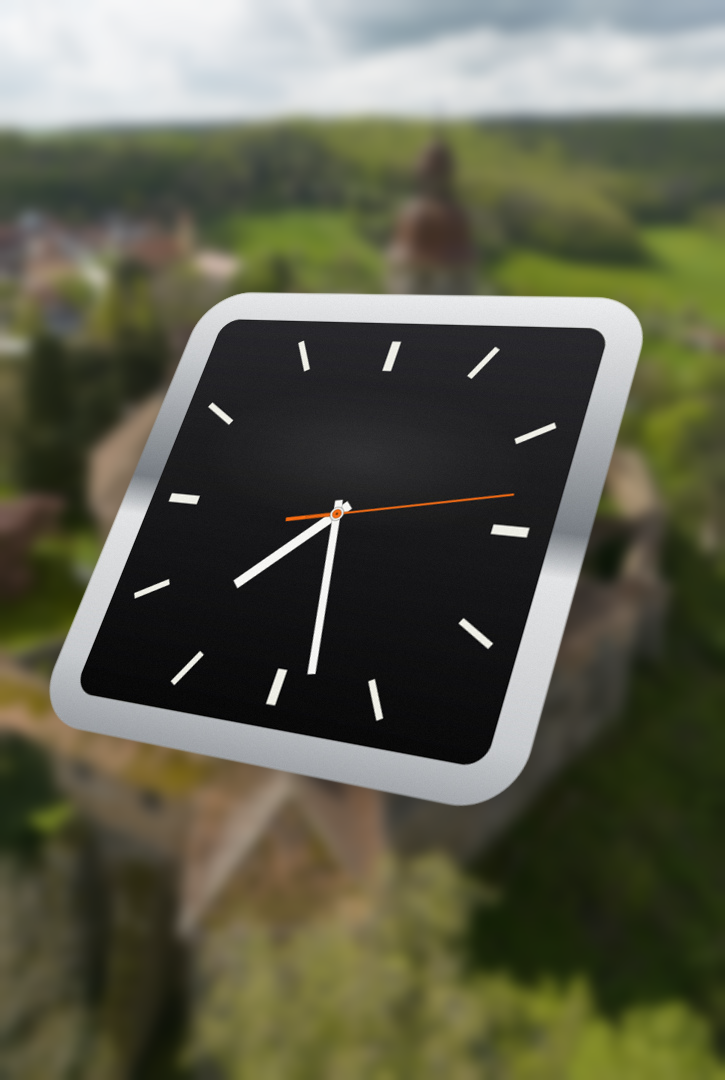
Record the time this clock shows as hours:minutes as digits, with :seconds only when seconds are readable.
7:28:13
